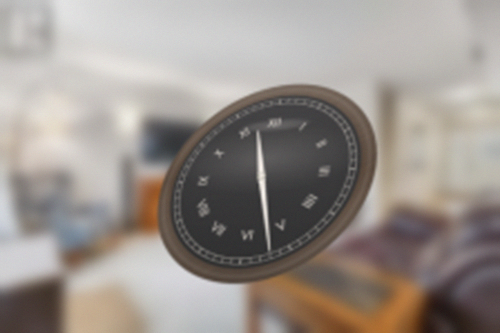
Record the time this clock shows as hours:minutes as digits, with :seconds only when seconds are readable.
11:27
